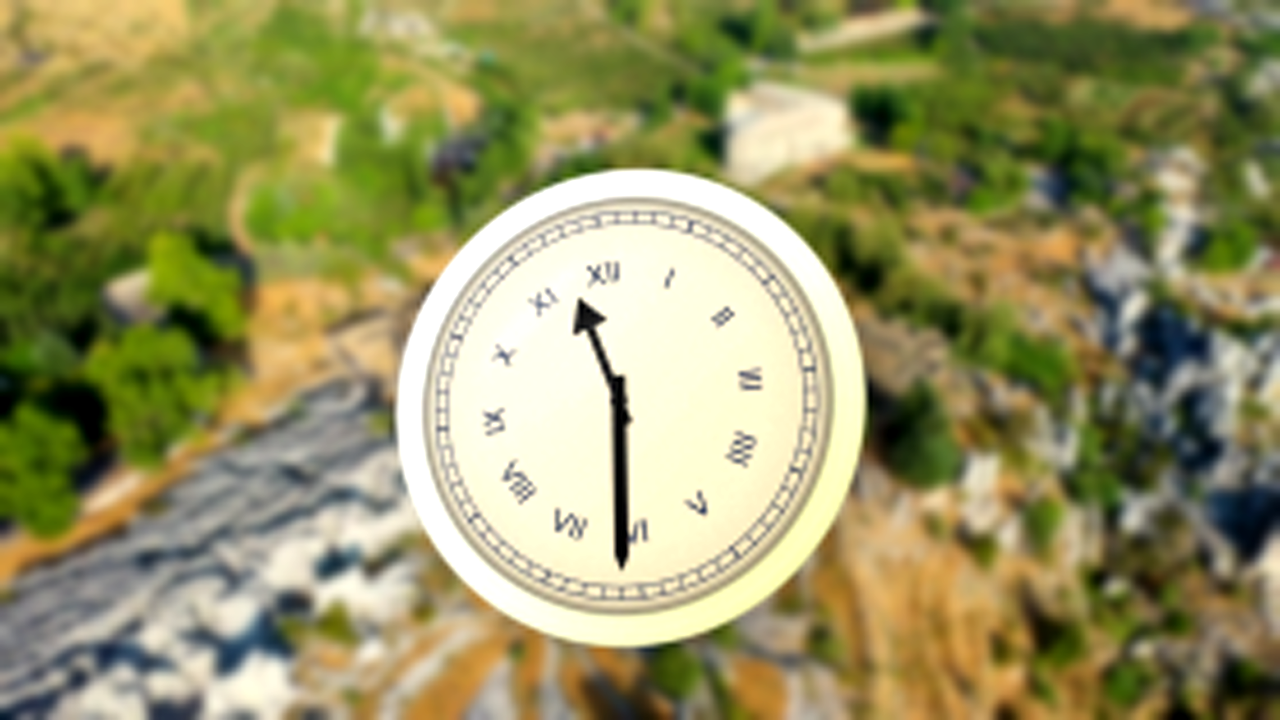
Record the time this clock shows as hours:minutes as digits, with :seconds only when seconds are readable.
11:31
